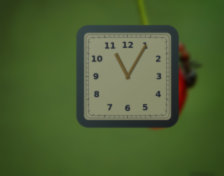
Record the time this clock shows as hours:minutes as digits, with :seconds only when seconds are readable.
11:05
